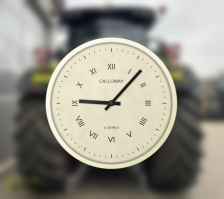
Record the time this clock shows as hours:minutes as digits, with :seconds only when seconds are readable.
9:07
